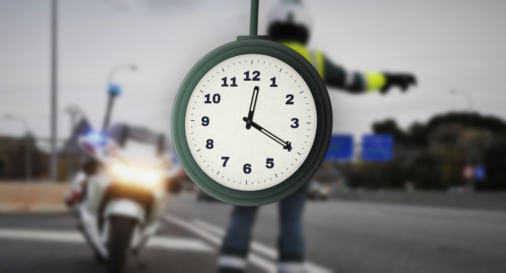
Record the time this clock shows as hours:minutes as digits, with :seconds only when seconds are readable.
12:20
